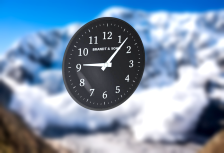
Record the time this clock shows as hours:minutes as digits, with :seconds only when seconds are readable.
9:07
